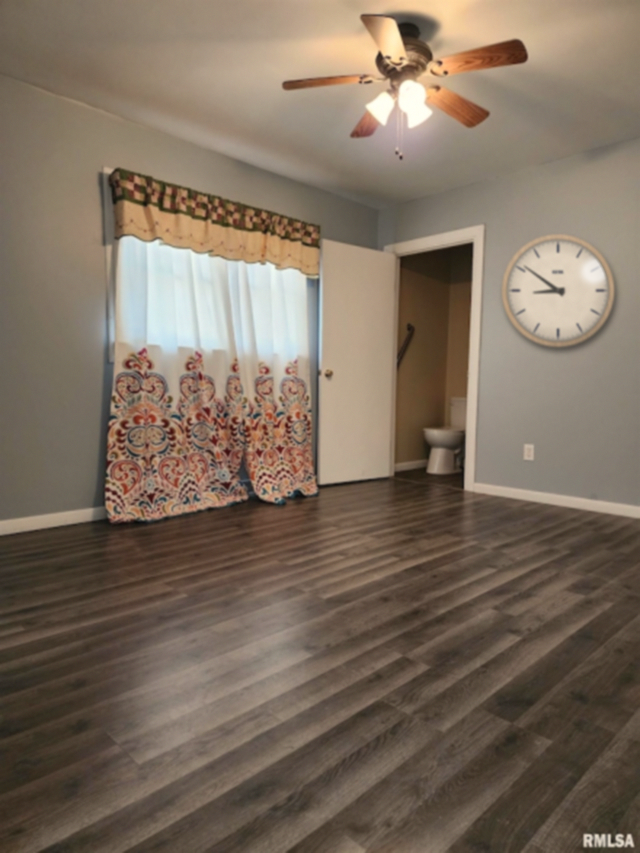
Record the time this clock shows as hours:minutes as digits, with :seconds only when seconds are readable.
8:51
